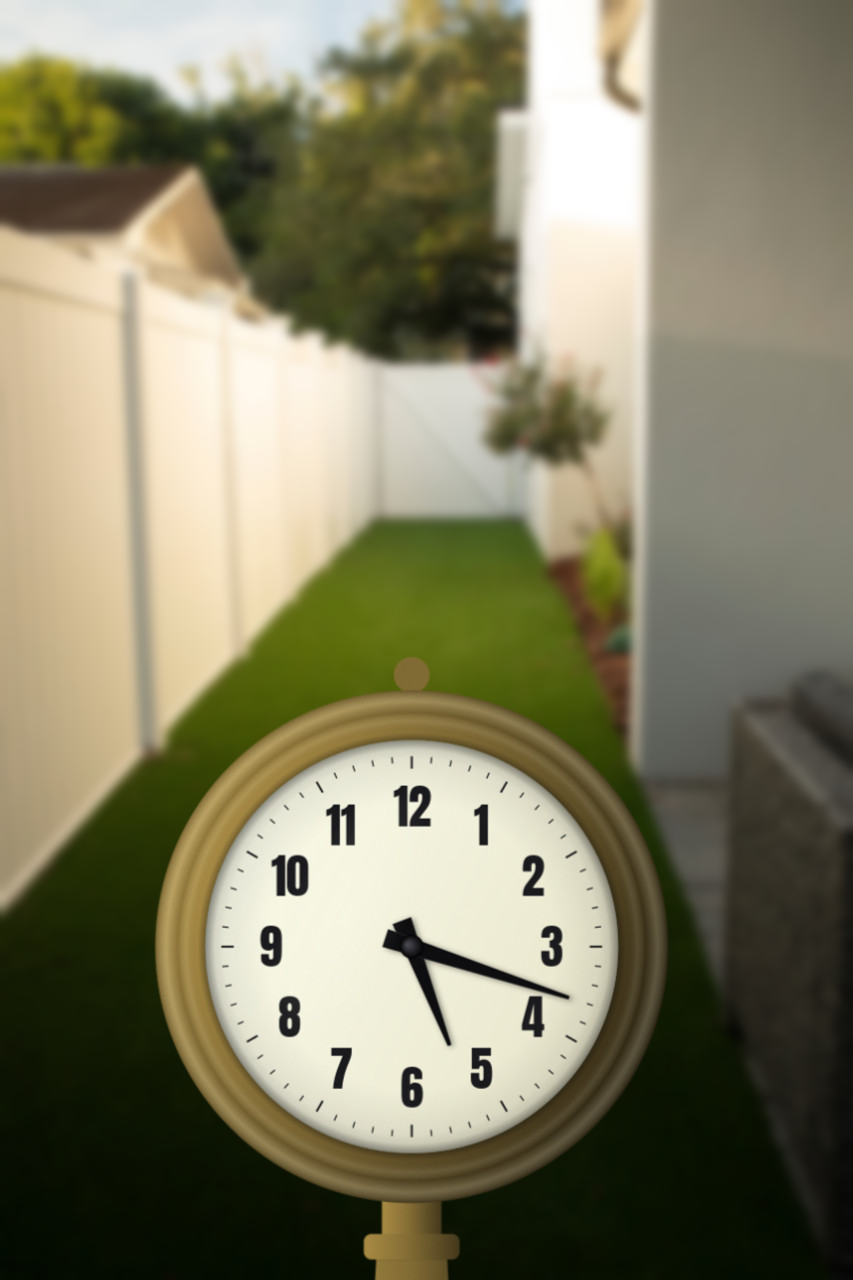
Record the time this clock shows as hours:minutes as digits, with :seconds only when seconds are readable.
5:18
